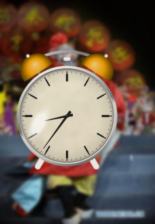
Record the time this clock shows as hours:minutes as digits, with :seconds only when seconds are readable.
8:36
